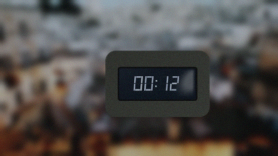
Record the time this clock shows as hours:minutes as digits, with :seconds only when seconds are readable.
0:12
